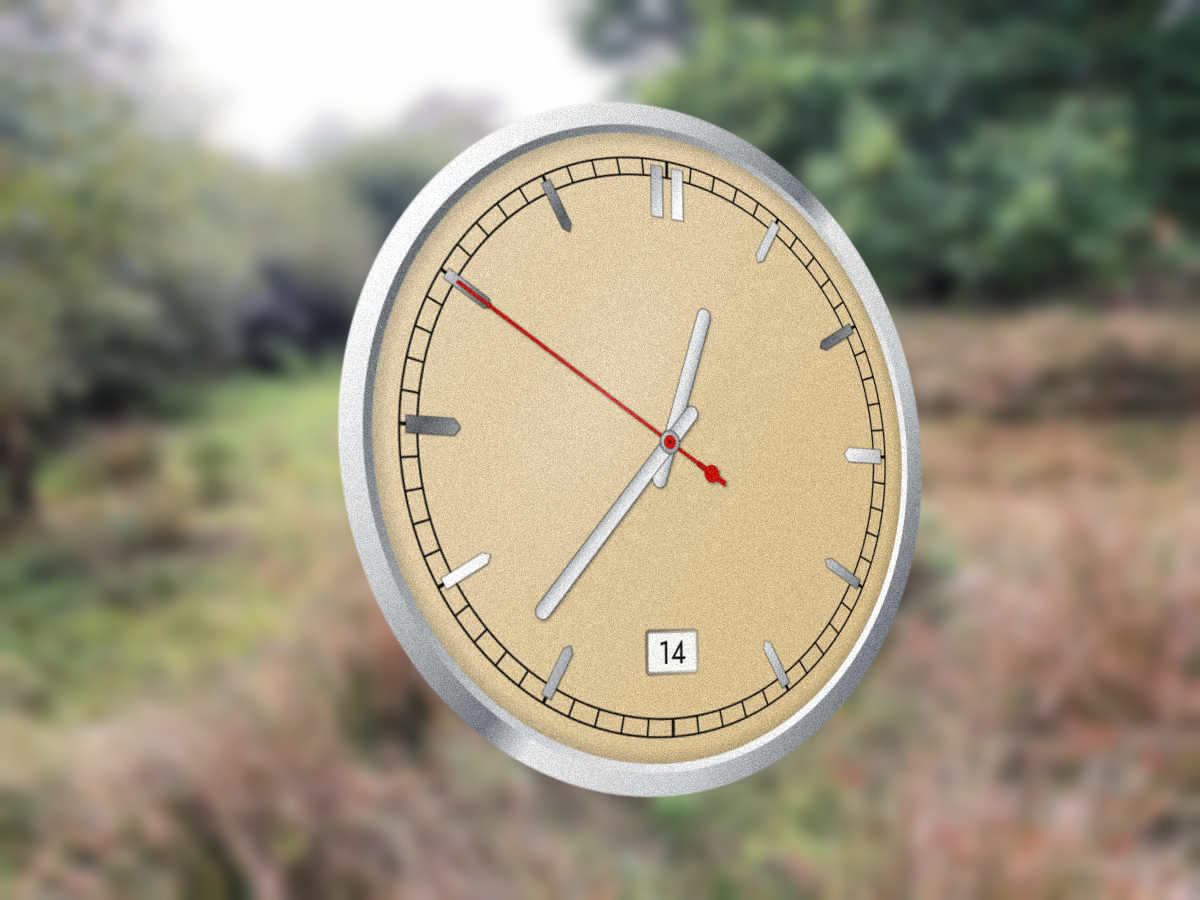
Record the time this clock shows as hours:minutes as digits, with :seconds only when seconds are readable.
12:36:50
